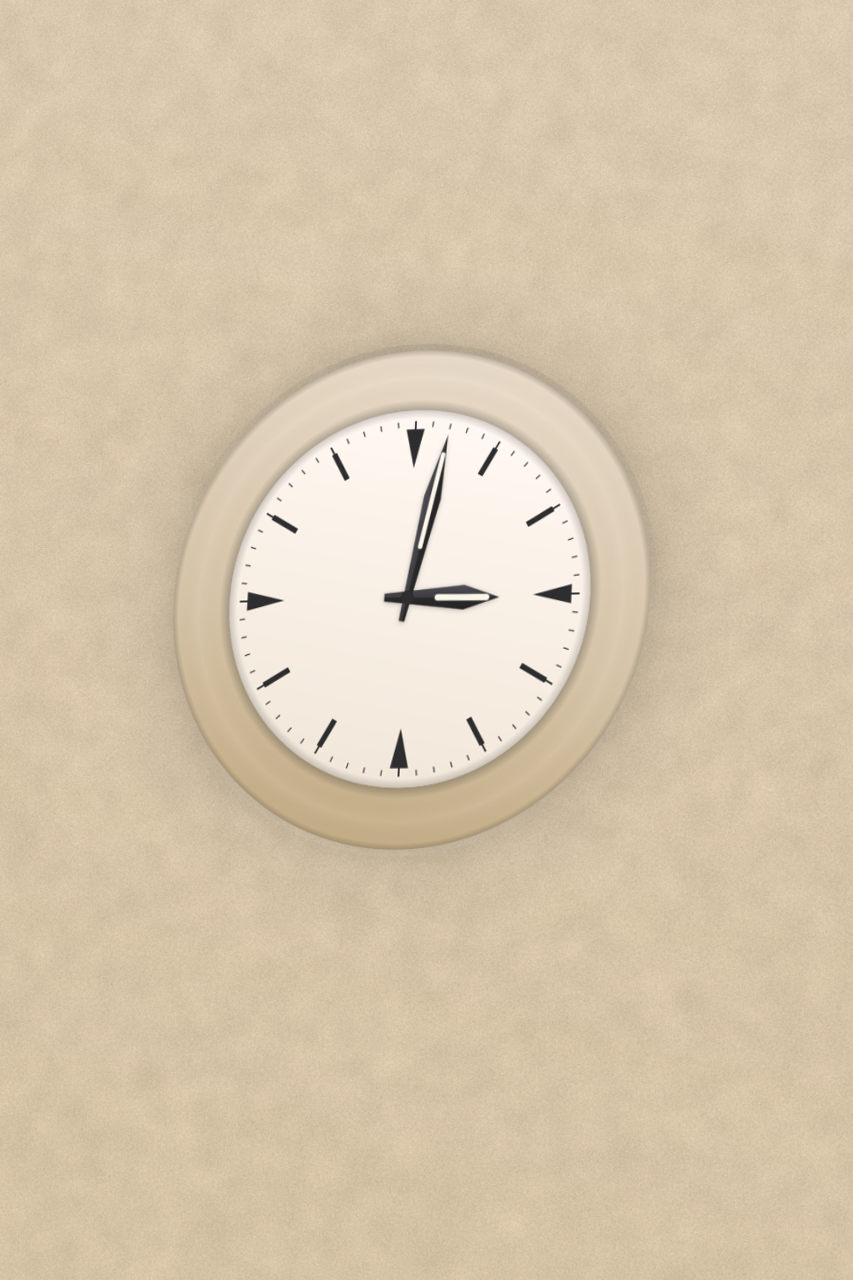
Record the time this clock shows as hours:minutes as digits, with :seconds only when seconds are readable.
3:02
